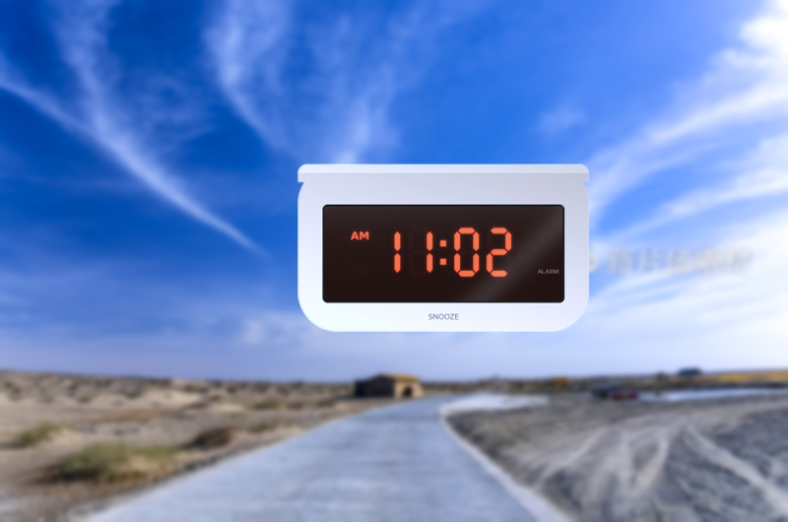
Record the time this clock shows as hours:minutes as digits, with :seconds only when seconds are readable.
11:02
